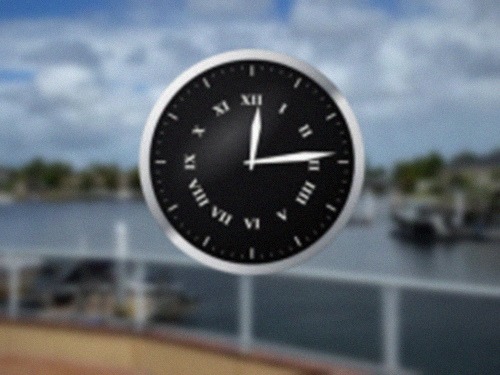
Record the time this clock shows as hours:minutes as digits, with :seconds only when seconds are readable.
12:14
